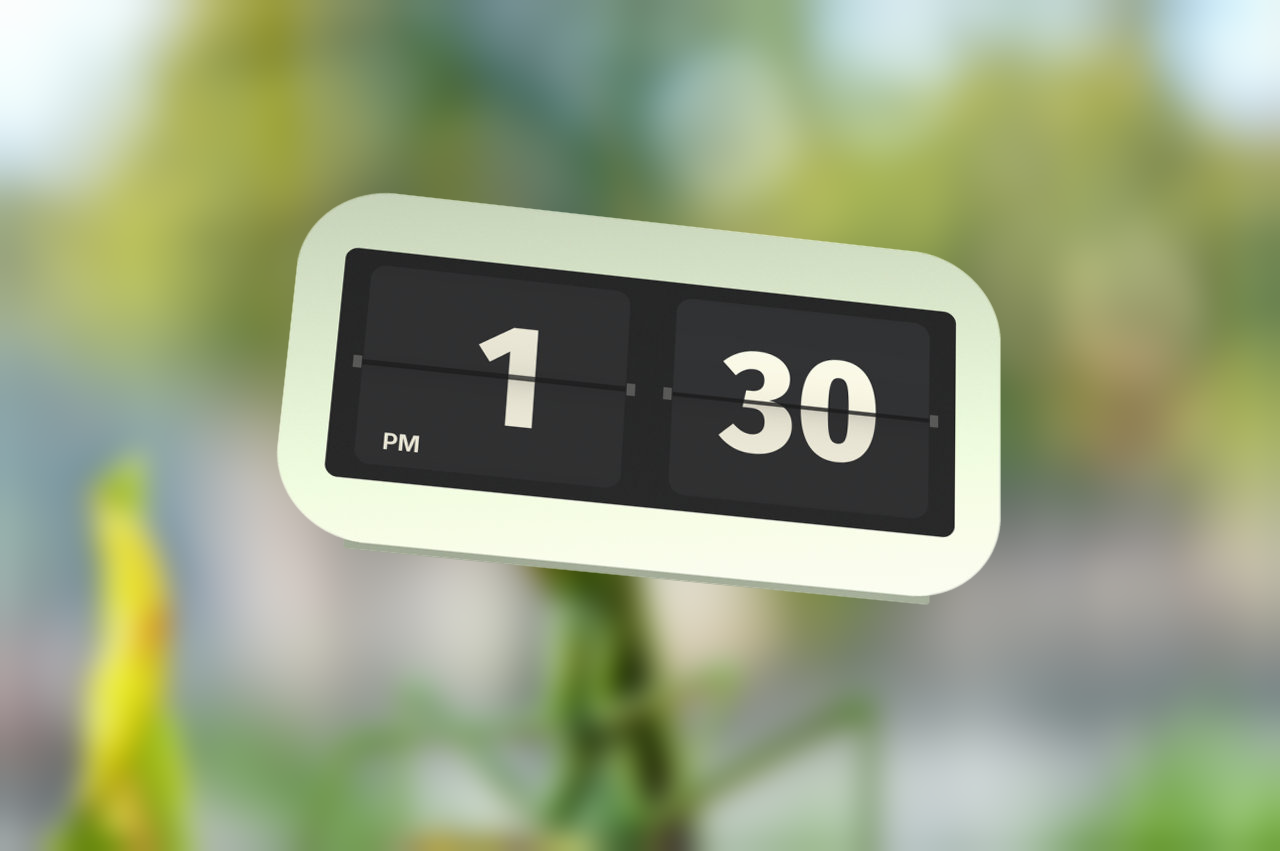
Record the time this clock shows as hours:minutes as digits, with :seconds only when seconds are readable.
1:30
